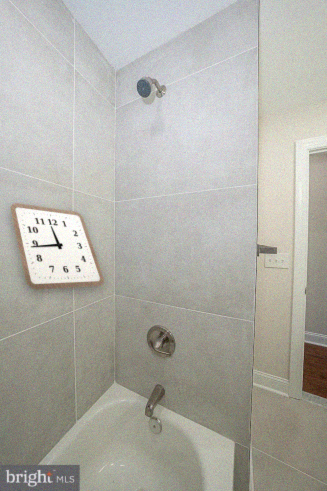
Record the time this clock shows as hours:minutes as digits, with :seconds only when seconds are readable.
11:44
